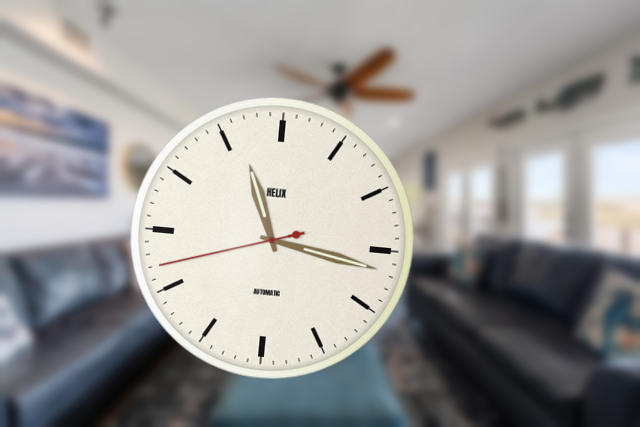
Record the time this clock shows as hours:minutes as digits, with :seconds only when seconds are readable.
11:16:42
